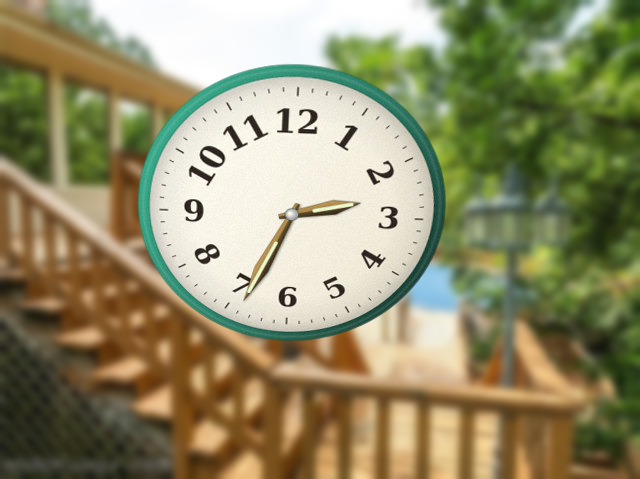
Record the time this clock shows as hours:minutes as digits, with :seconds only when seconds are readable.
2:34
